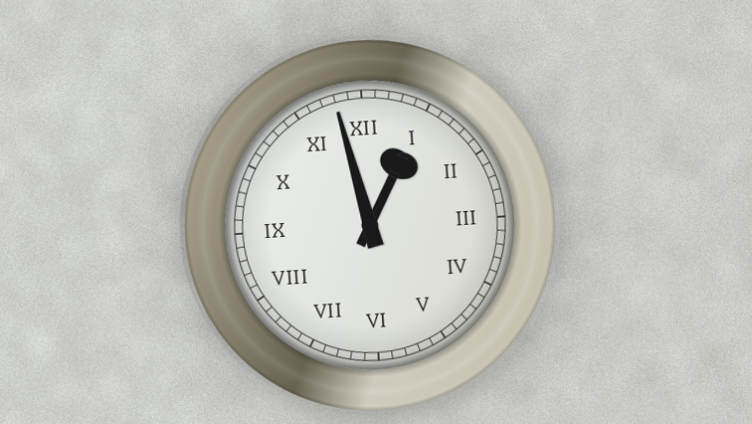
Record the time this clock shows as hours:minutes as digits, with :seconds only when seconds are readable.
12:58
